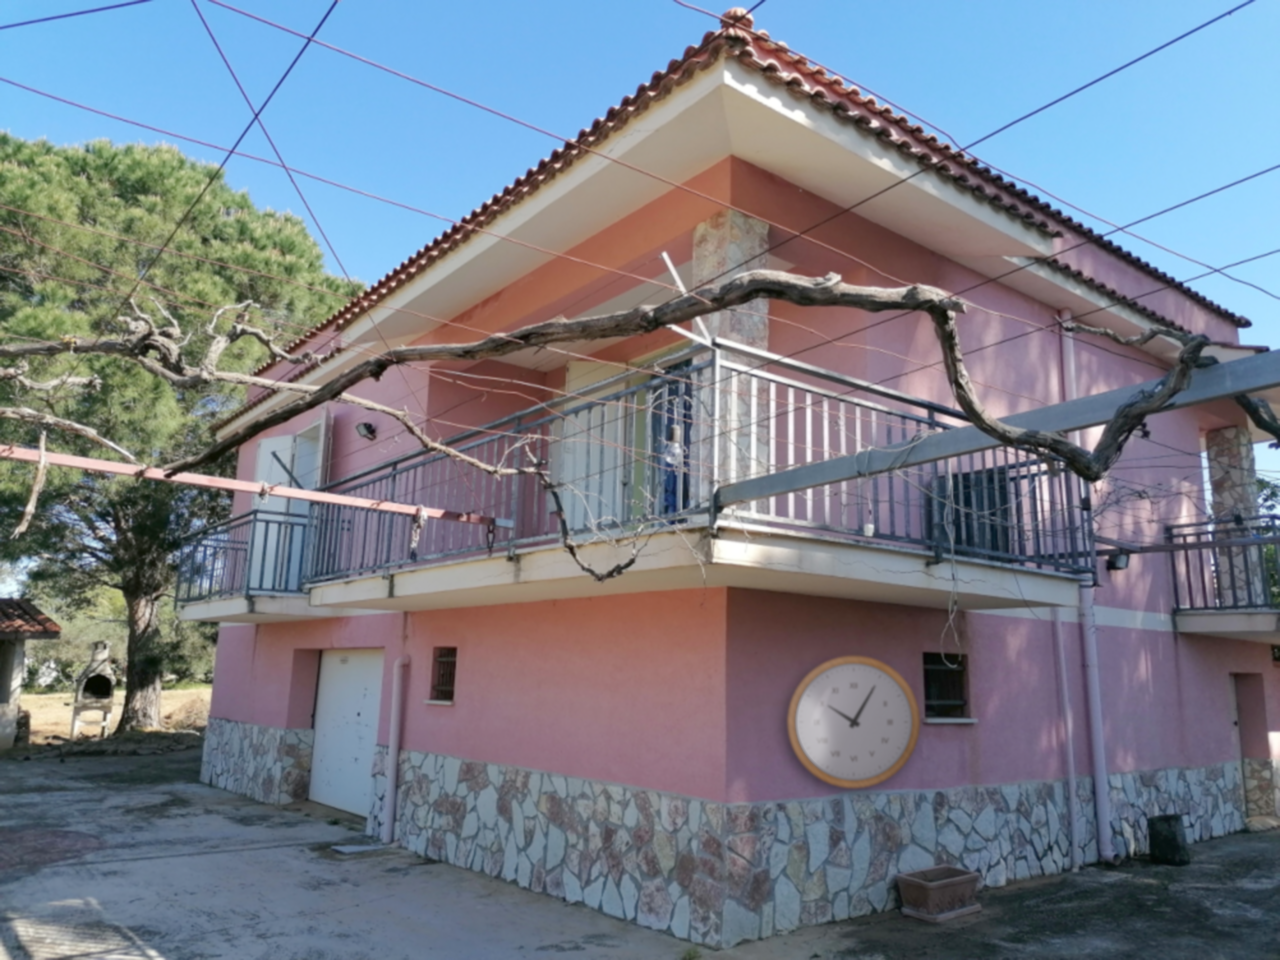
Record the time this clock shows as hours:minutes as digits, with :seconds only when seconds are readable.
10:05
